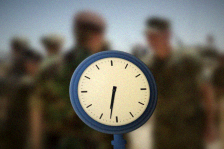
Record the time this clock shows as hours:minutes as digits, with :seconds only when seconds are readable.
6:32
